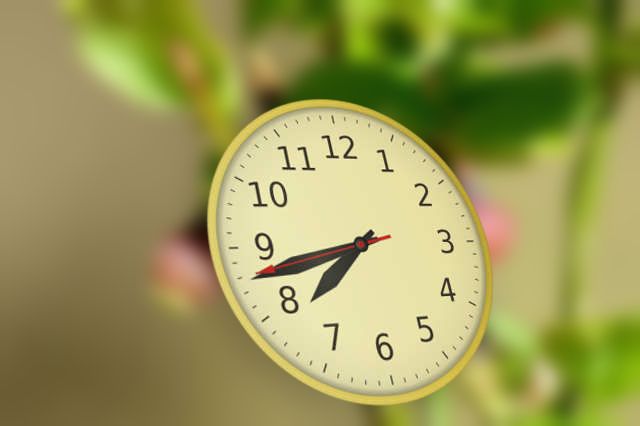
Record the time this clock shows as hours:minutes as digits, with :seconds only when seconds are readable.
7:42:43
